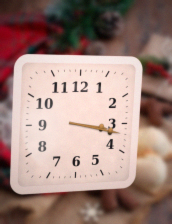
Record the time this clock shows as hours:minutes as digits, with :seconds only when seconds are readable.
3:17
